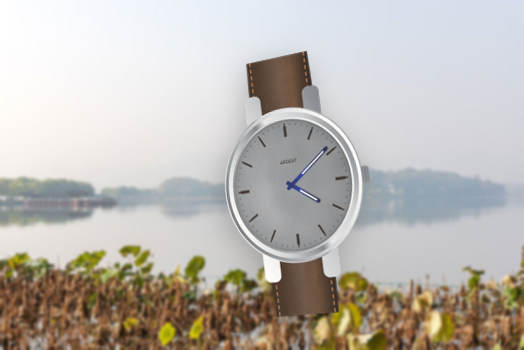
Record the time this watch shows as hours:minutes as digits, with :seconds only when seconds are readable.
4:09
